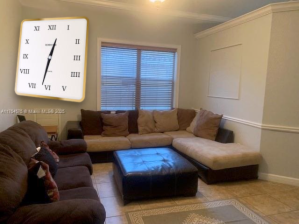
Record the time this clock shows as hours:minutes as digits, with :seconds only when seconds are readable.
12:32
